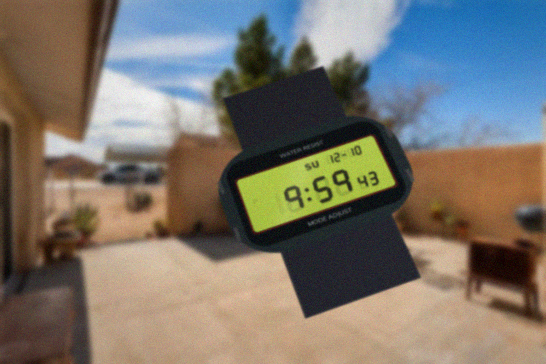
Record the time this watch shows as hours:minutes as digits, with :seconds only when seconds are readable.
9:59:43
